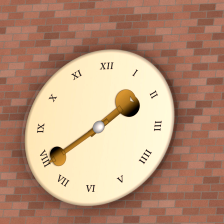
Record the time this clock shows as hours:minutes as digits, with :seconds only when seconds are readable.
1:39
